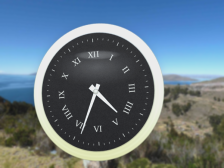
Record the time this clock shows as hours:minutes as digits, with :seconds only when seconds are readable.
4:34
